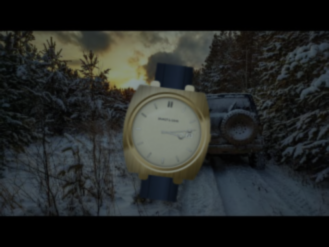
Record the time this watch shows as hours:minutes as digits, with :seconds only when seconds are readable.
3:13
